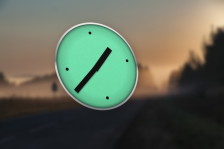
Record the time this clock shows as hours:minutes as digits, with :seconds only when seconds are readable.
1:39
